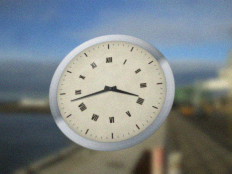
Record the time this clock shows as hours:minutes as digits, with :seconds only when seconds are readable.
3:43
